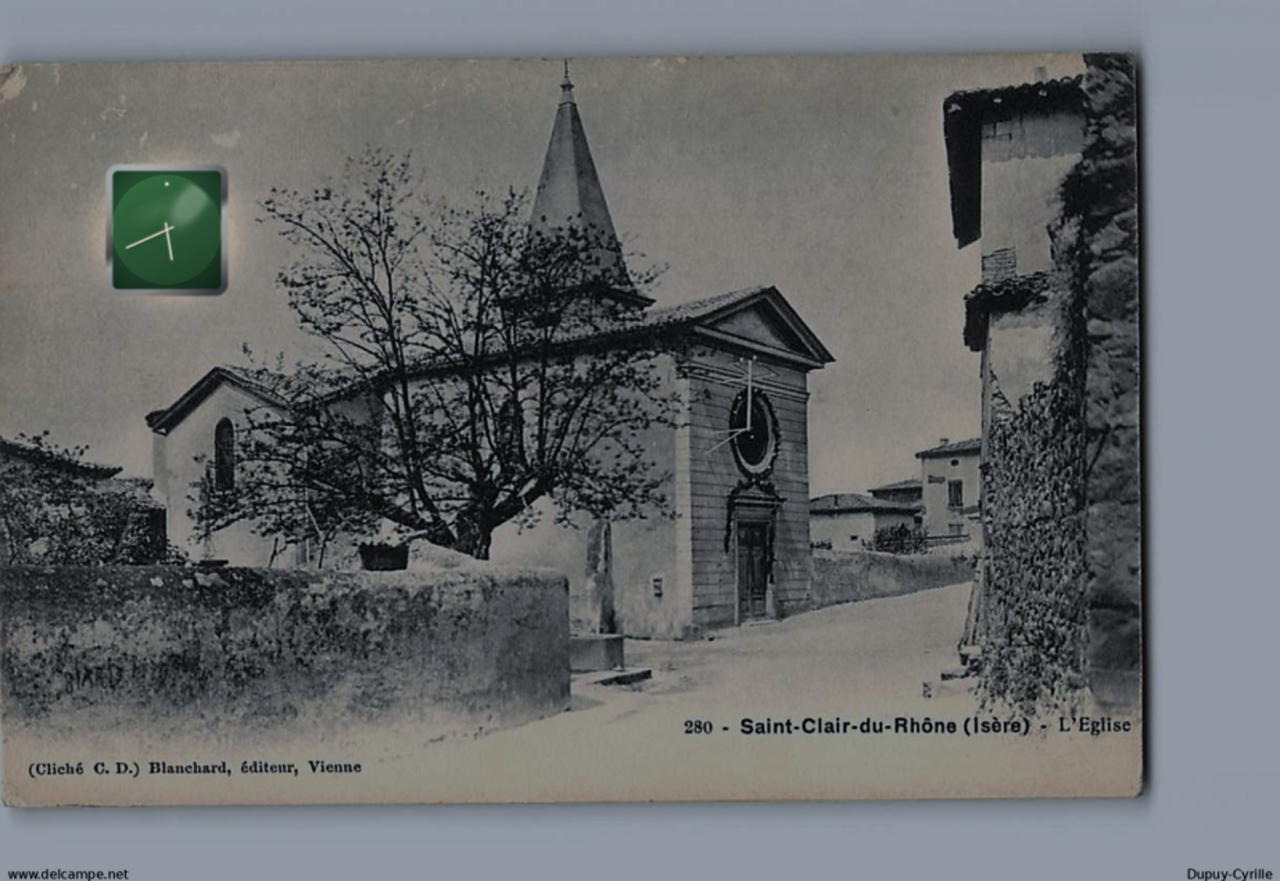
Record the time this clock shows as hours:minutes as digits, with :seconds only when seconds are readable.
5:41
